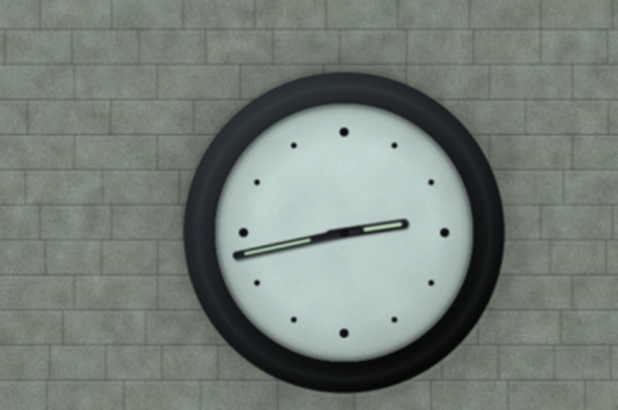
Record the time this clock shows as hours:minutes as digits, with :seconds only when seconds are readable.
2:43
